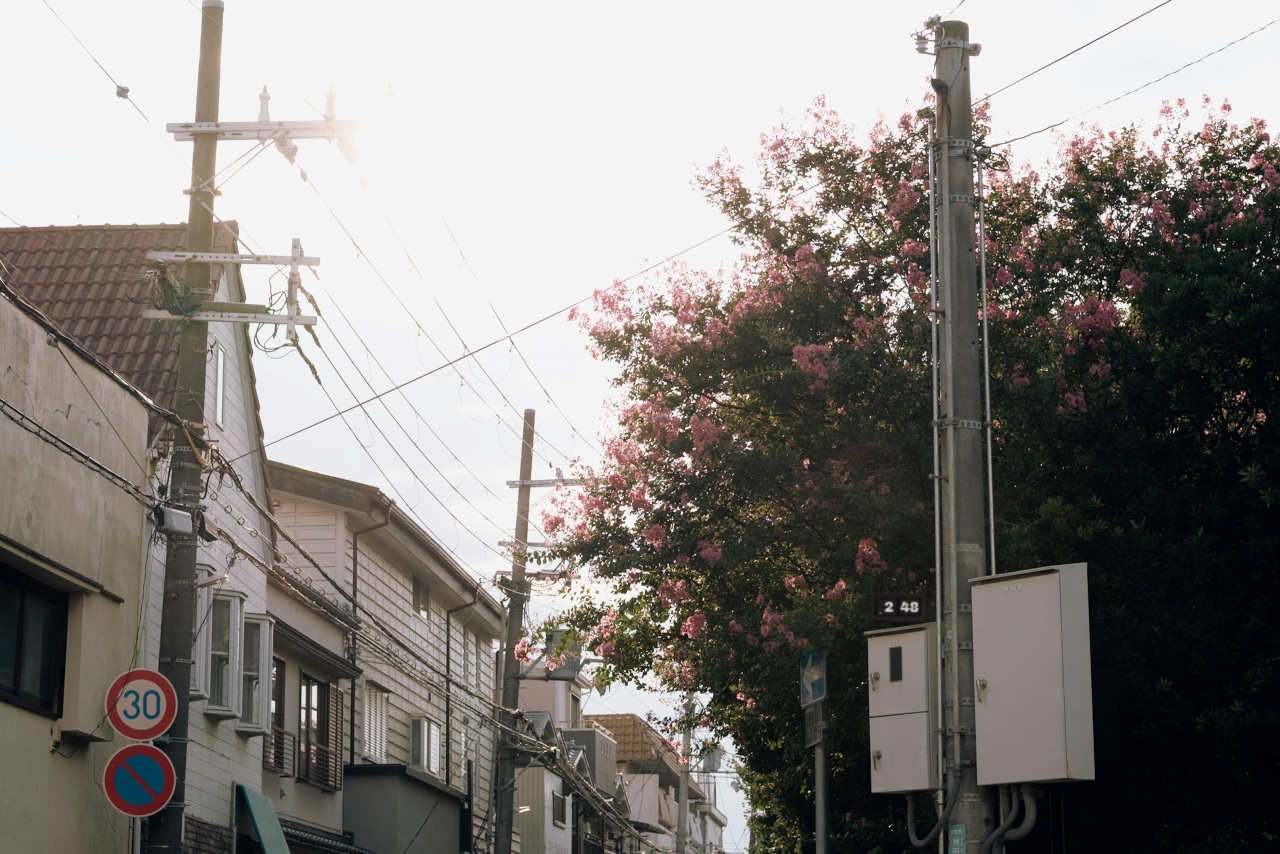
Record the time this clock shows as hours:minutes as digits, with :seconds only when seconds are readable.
2:48
